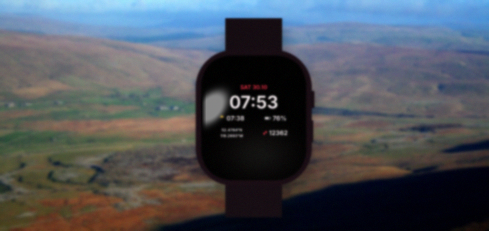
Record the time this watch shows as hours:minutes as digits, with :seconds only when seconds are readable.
7:53
